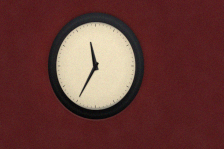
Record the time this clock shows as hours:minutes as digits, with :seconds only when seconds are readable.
11:35
